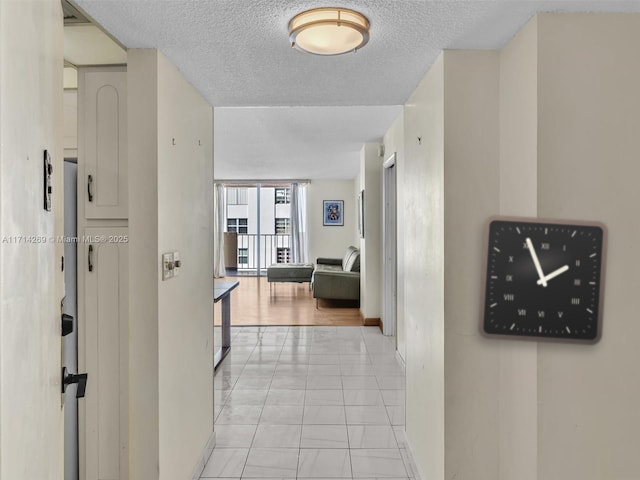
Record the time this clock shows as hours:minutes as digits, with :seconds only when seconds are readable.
1:56
